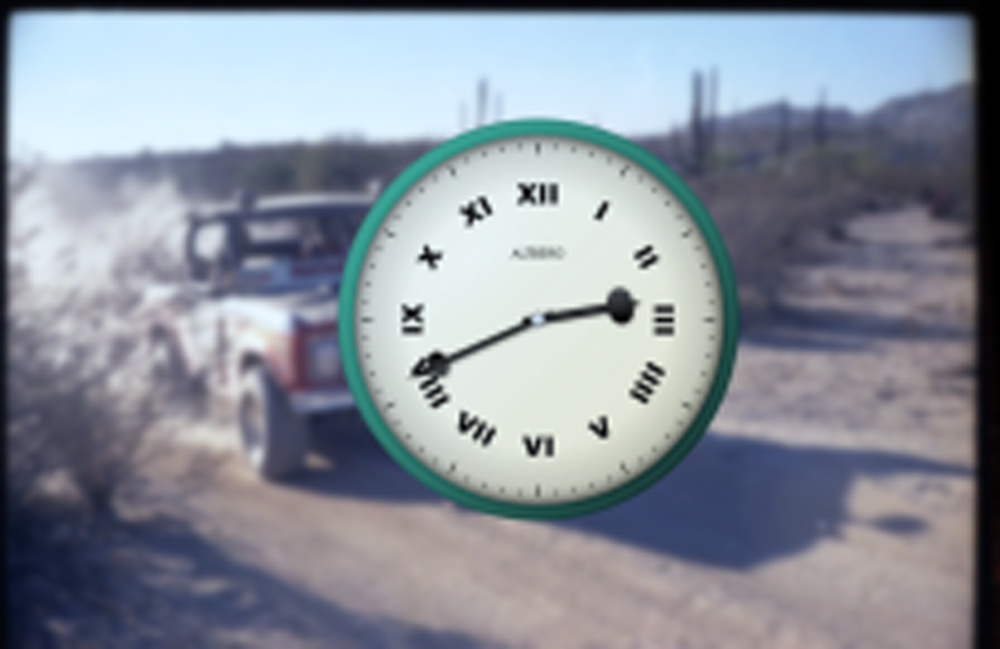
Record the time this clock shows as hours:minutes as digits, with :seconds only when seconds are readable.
2:41
